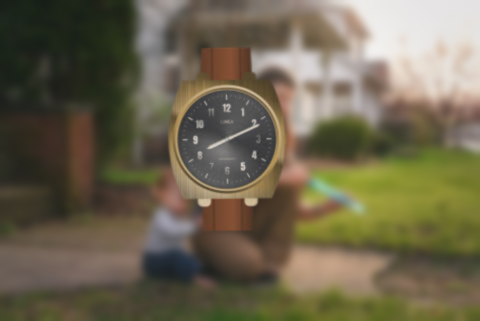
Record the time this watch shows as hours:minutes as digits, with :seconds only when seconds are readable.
8:11
